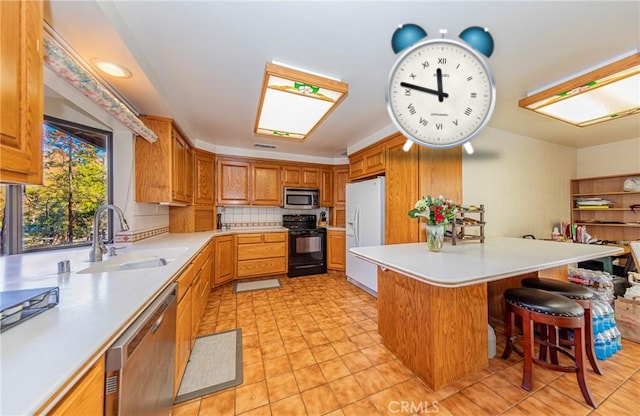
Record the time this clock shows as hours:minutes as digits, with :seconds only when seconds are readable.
11:47
